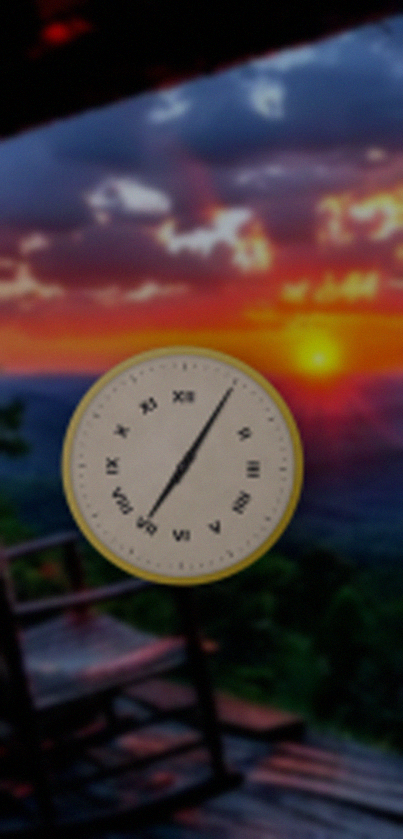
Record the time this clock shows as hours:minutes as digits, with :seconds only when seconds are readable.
7:05
